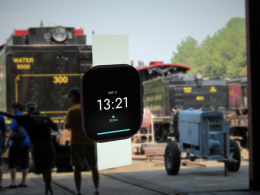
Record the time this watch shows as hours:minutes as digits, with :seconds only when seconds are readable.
13:21
